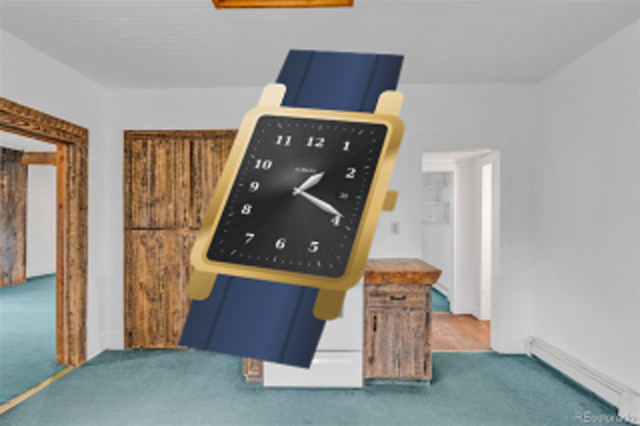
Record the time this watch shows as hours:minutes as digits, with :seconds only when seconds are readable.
1:19
